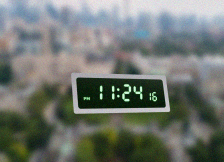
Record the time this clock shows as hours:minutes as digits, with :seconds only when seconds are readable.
11:24:16
